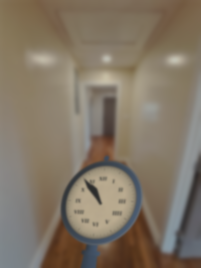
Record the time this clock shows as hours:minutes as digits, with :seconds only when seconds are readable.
10:53
